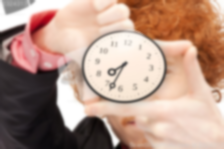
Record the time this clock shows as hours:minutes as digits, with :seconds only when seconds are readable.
7:33
